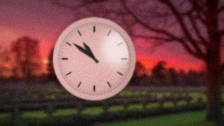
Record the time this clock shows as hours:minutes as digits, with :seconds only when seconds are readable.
10:51
